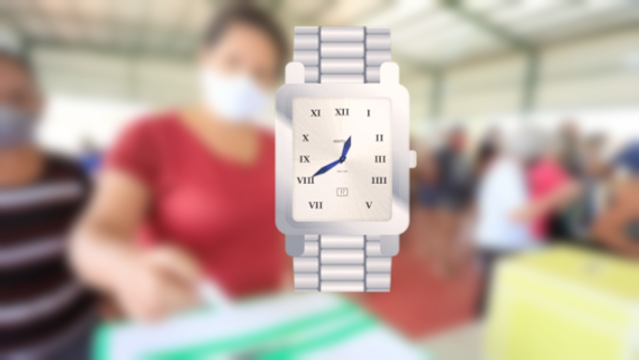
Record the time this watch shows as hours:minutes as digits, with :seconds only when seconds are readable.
12:40
